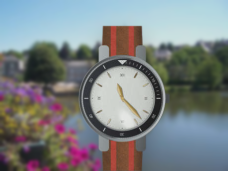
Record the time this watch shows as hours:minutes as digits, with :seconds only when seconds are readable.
11:23
